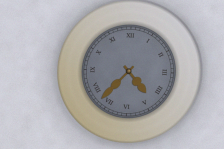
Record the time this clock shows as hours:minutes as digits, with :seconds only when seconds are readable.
4:37
